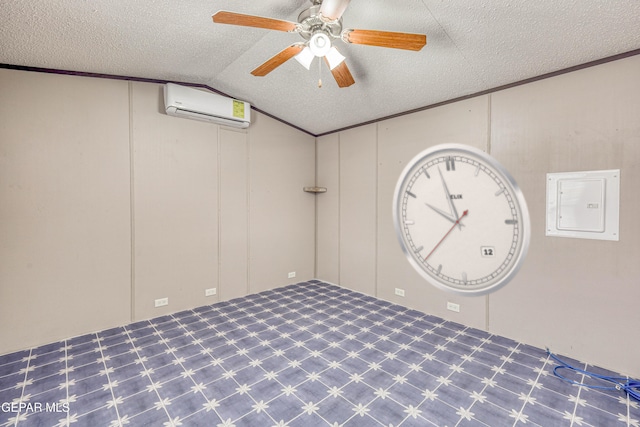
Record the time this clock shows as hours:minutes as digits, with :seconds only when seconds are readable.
9:57:38
